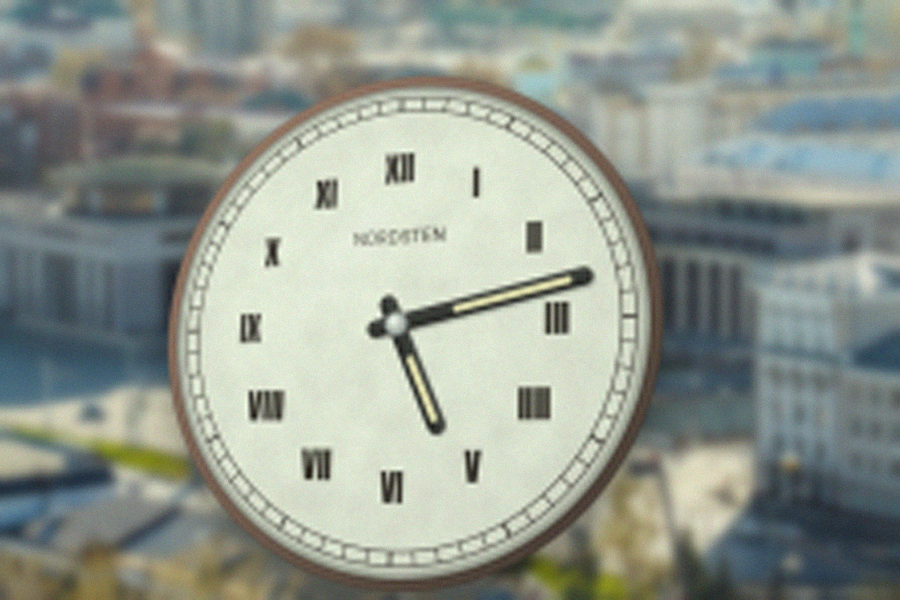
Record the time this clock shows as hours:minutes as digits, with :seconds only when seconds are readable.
5:13
